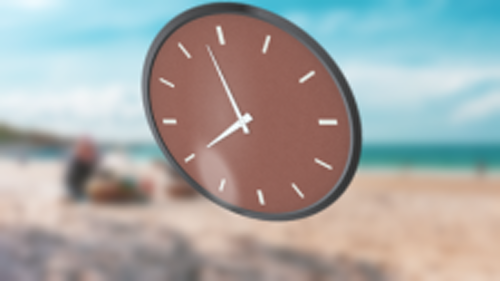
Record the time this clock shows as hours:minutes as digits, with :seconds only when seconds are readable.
7:58
